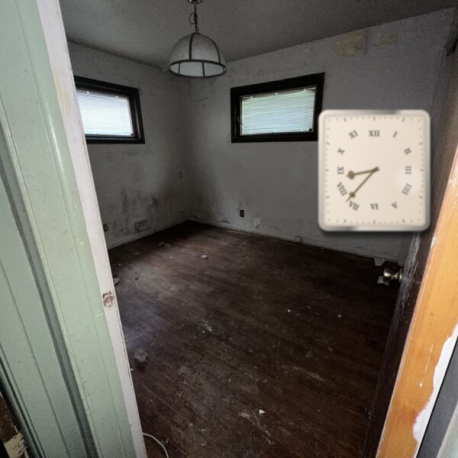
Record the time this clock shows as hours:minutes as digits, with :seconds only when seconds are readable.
8:37
